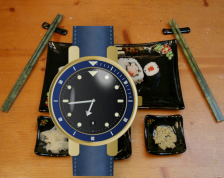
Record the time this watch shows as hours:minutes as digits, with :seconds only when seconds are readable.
6:44
